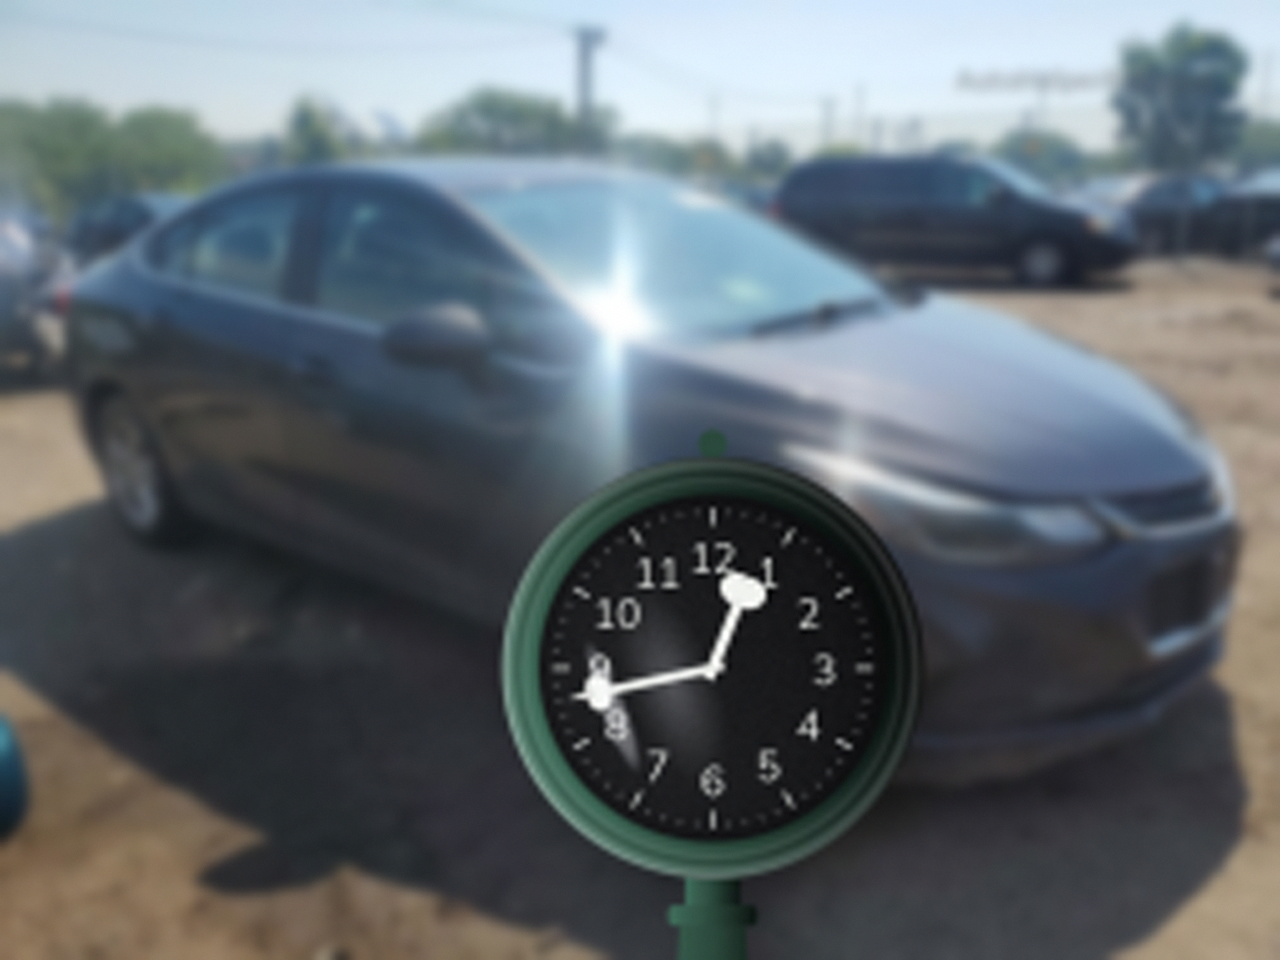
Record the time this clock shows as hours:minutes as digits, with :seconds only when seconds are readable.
12:43
